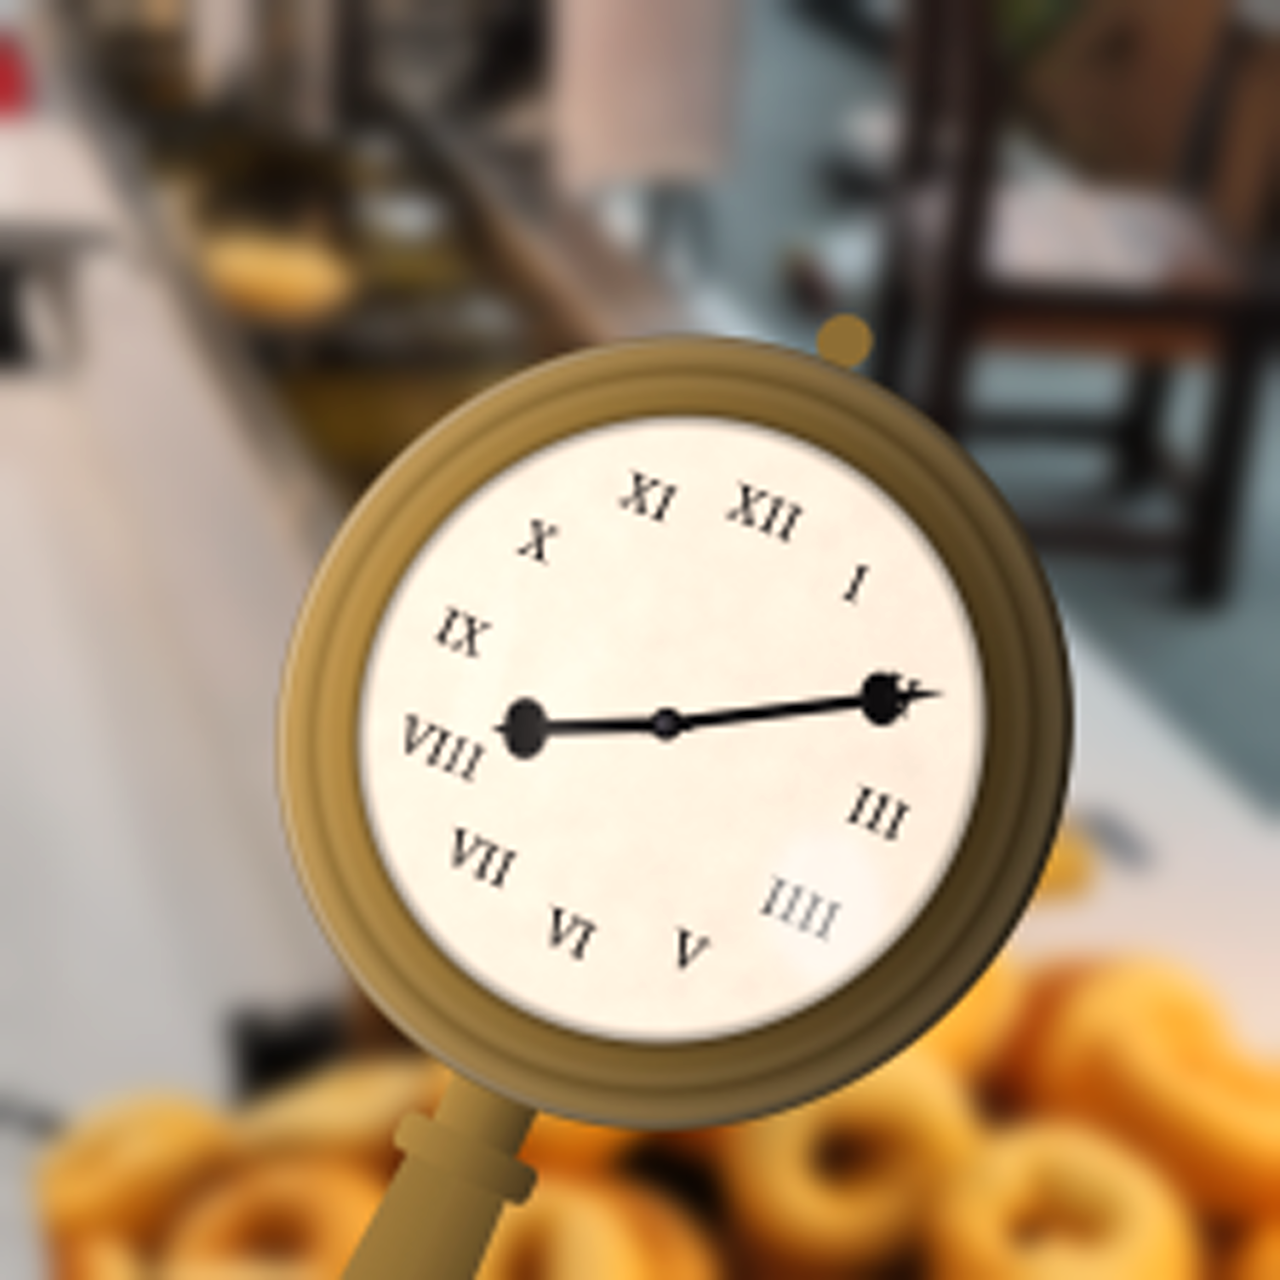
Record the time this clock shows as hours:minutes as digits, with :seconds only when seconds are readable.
8:10
